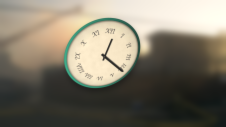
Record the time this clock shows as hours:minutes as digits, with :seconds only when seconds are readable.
12:21
